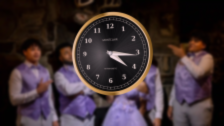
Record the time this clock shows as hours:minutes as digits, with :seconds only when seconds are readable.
4:16
